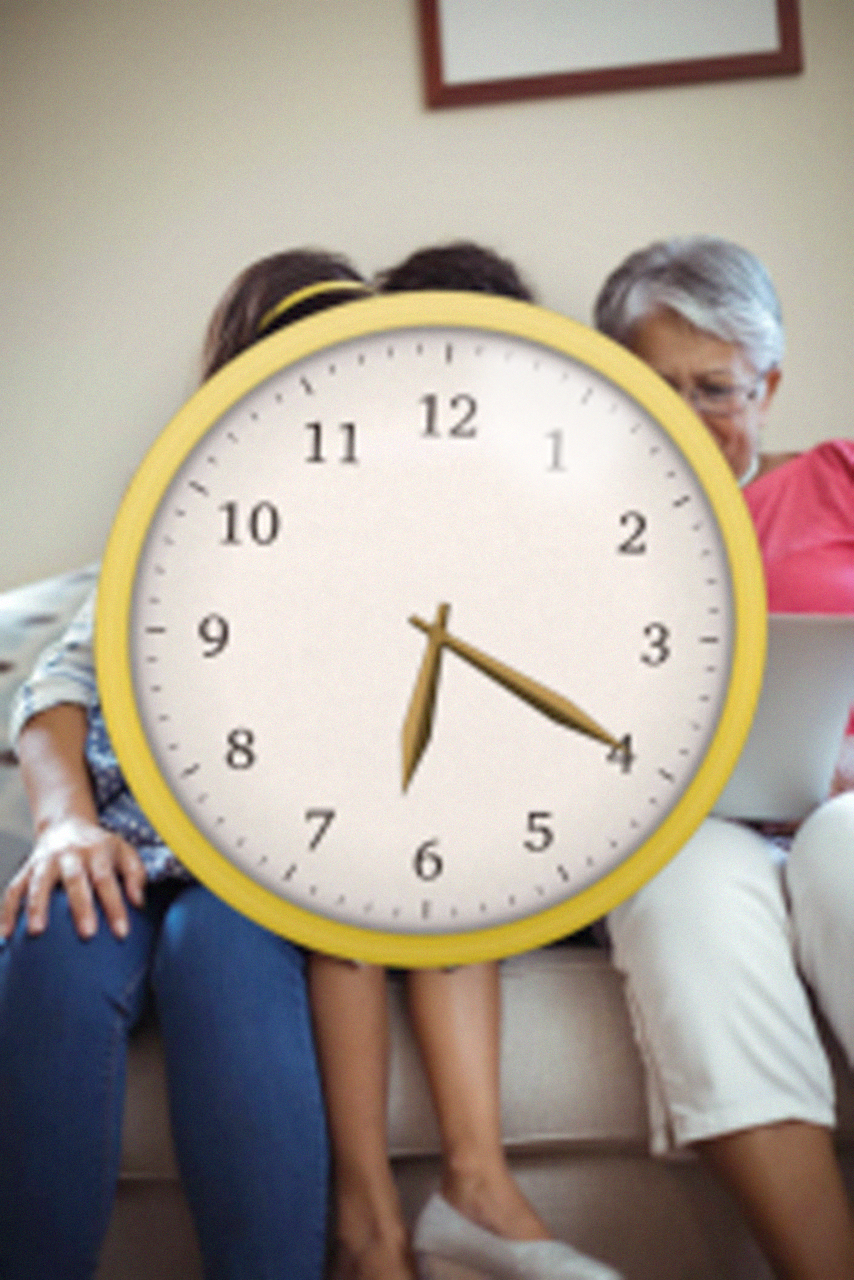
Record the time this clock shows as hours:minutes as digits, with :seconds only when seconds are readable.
6:20
